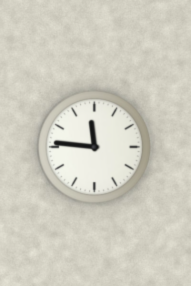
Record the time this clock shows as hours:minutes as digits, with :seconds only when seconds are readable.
11:46
